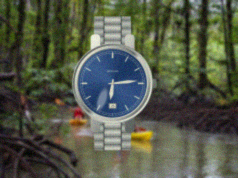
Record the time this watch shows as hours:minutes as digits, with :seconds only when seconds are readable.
6:14
